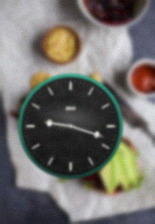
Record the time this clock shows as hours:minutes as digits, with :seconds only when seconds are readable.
9:18
